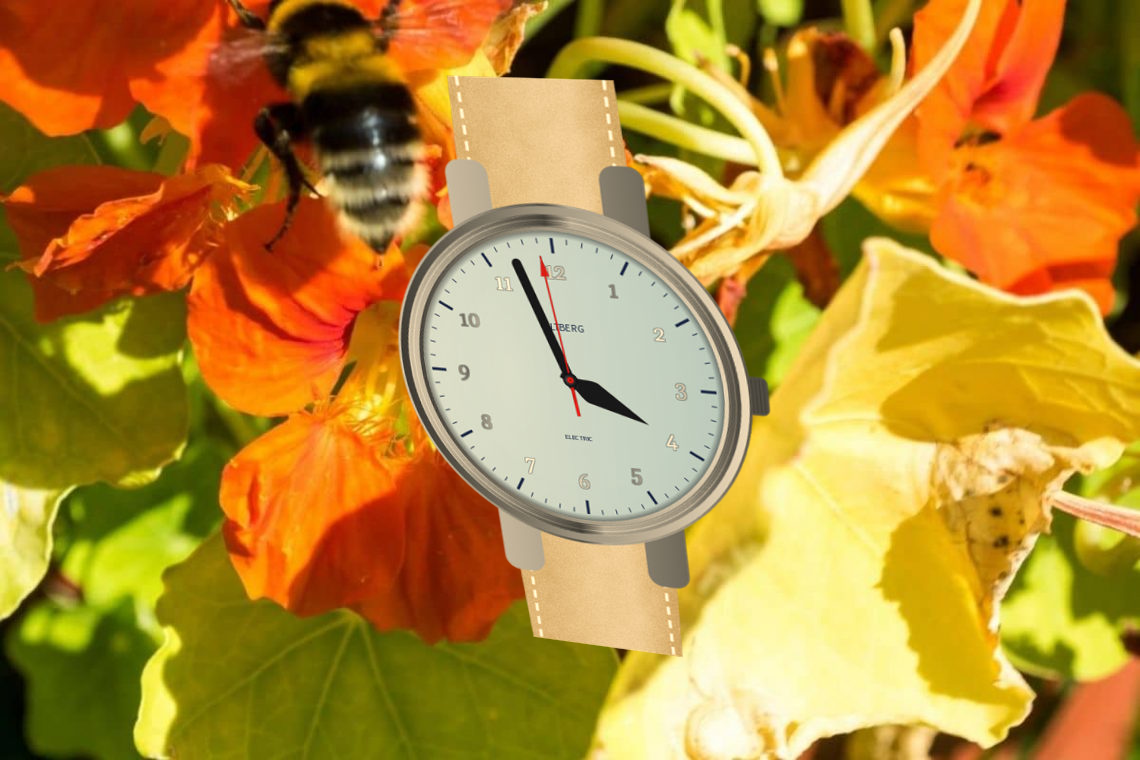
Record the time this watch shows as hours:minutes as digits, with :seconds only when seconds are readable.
3:56:59
